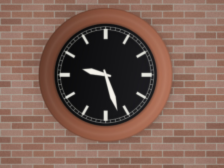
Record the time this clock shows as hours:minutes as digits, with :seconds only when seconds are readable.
9:27
